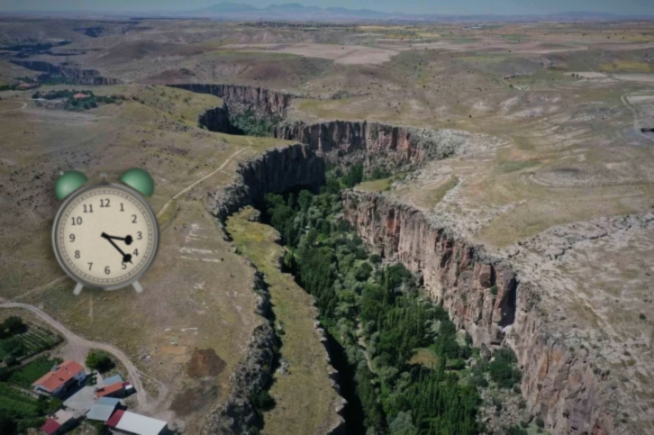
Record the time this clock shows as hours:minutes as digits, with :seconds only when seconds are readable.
3:23
